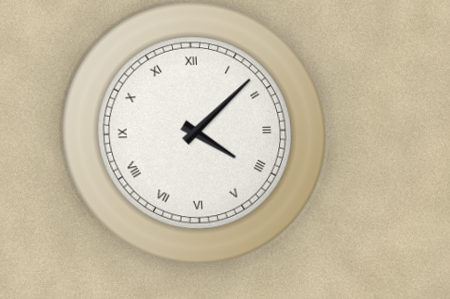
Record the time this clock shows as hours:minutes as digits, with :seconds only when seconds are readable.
4:08
